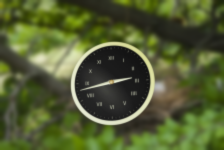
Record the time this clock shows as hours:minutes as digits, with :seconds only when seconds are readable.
2:43
